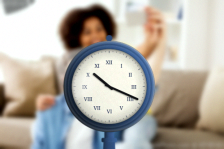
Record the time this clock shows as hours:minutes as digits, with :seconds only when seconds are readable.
10:19
